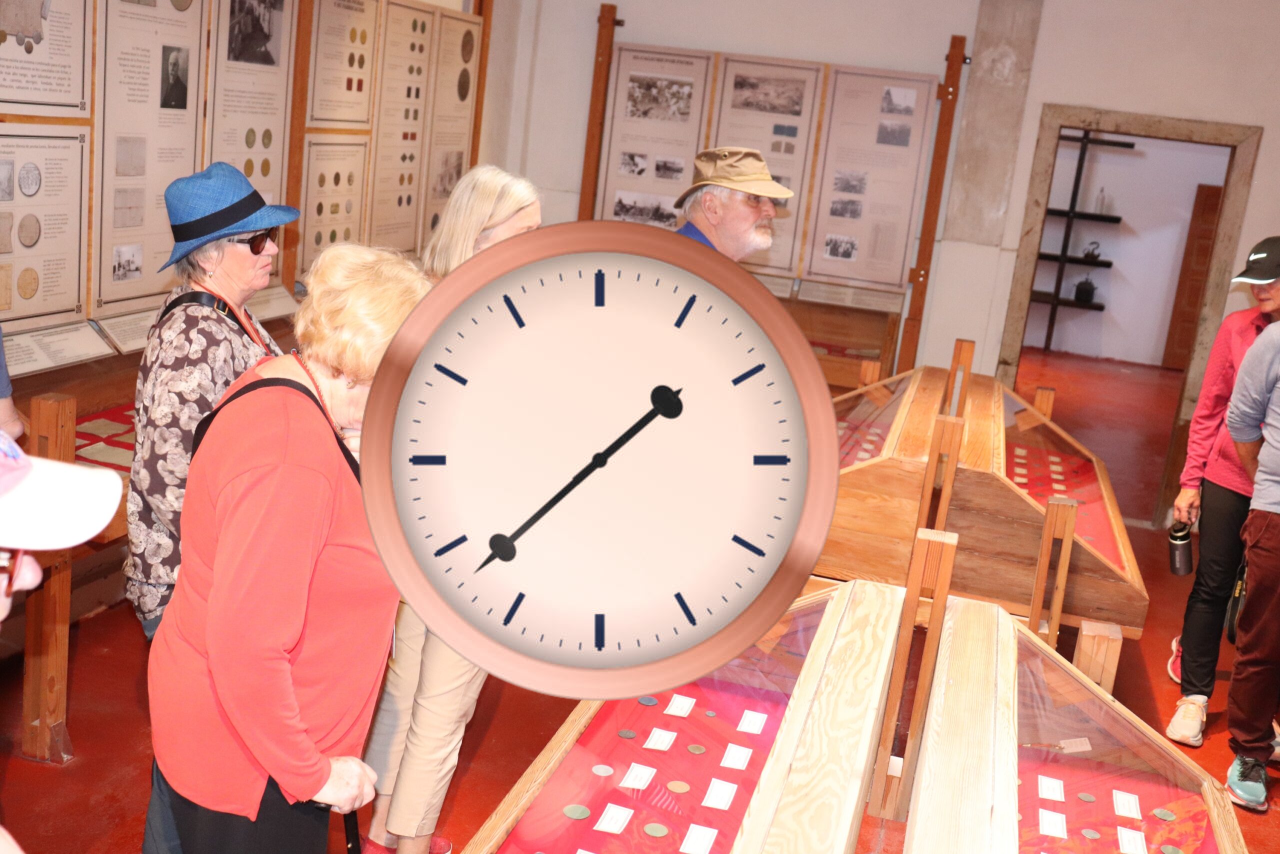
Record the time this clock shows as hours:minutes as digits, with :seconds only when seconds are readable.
1:38
